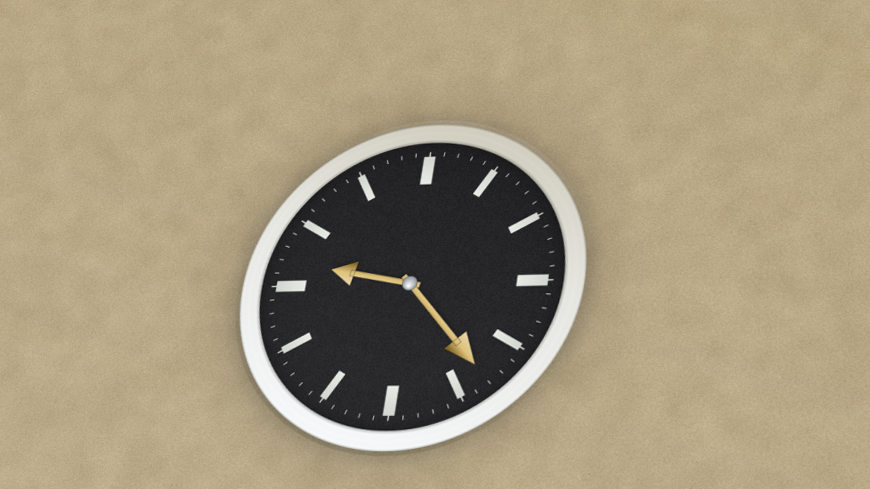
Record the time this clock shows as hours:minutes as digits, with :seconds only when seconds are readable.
9:23
